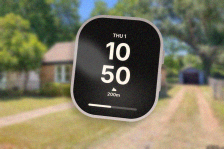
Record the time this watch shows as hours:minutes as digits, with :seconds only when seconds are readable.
10:50
